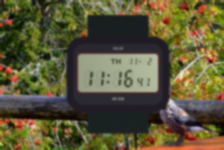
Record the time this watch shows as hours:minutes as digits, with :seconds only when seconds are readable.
11:16:41
